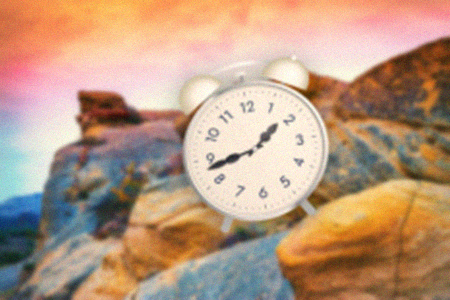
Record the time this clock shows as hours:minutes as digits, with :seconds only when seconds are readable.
1:43
